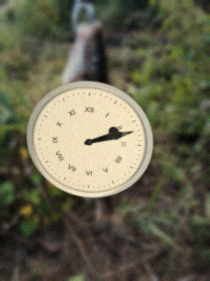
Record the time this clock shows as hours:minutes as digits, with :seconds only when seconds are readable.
2:12
